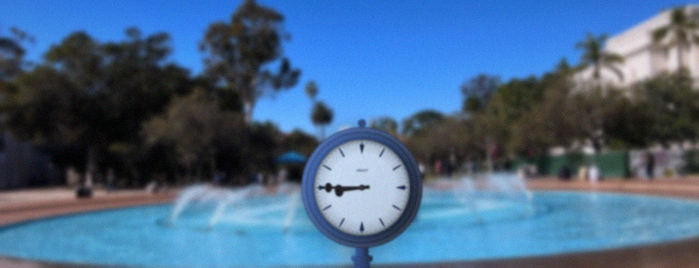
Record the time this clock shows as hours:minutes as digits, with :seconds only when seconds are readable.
8:45
